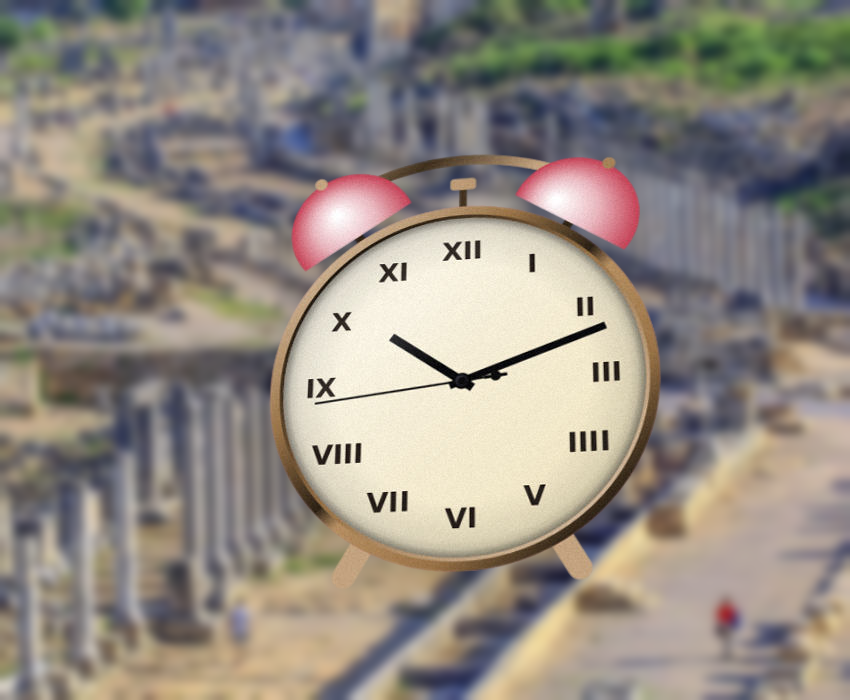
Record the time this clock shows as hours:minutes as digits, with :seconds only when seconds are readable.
10:11:44
